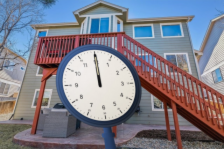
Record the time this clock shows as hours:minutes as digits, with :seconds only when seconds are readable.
12:00
